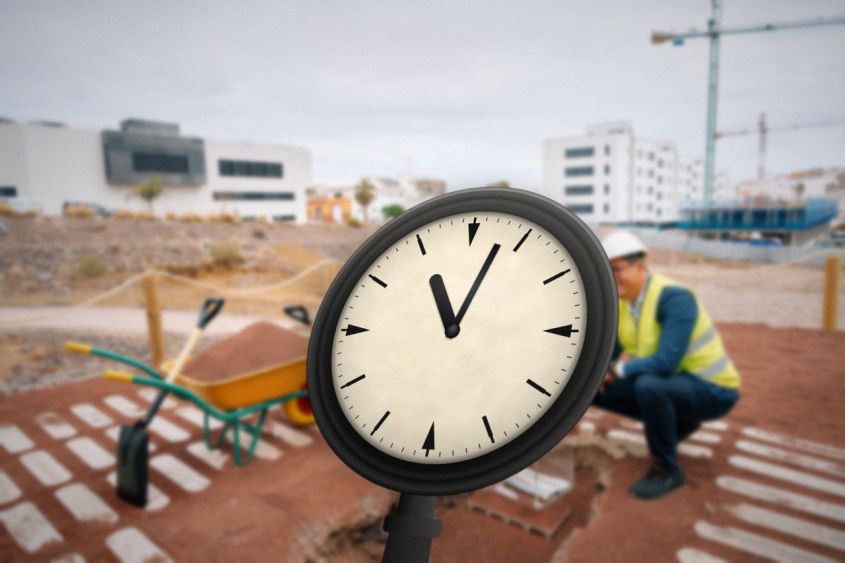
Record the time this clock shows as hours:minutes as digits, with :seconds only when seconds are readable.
11:03
